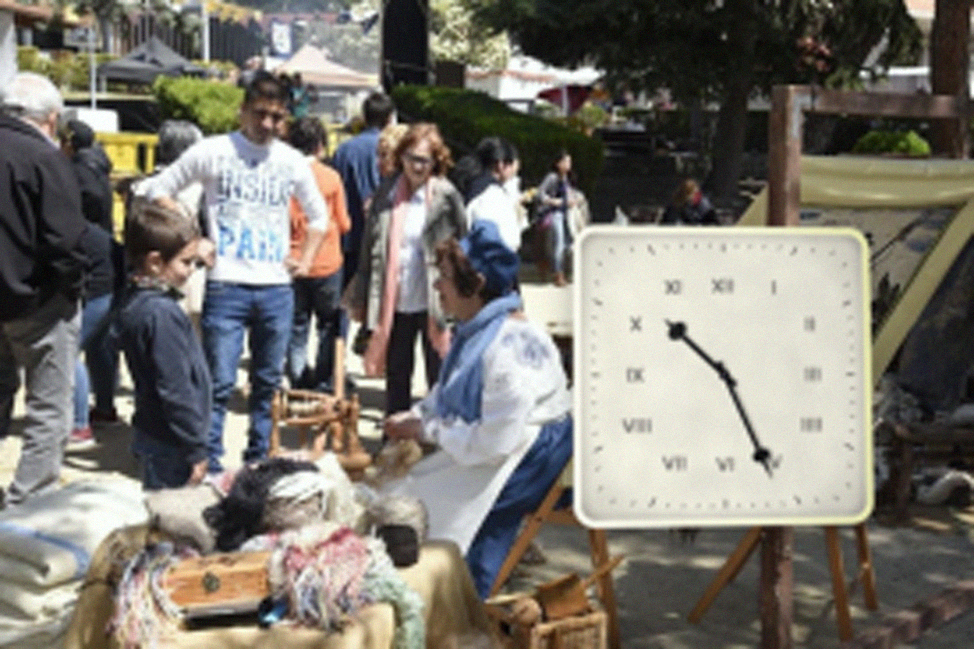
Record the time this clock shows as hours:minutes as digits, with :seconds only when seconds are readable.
10:26
